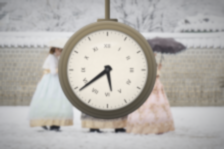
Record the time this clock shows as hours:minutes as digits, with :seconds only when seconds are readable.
5:39
